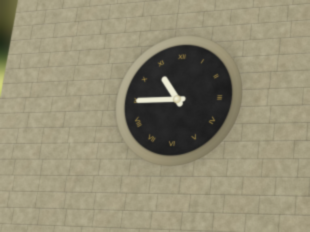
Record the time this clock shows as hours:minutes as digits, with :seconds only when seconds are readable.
10:45
